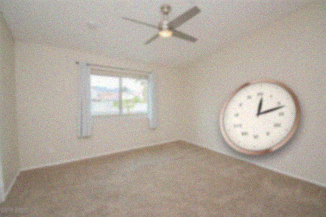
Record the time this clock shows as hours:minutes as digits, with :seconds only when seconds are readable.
12:12
